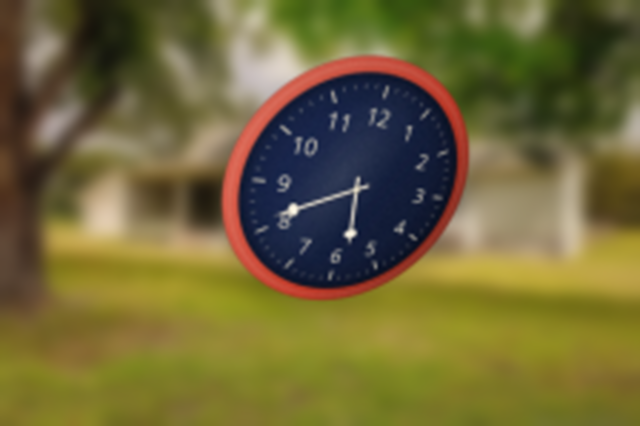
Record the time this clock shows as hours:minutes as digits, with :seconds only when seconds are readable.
5:41
